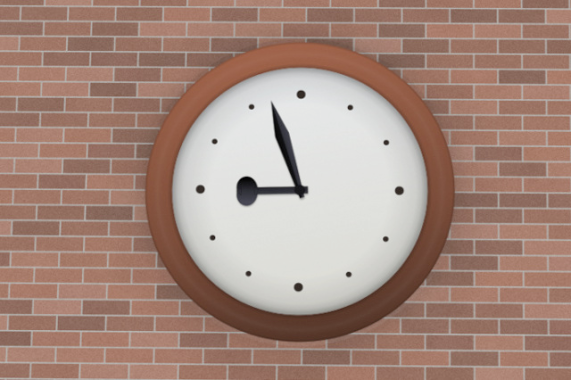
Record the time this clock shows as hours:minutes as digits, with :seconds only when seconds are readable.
8:57
